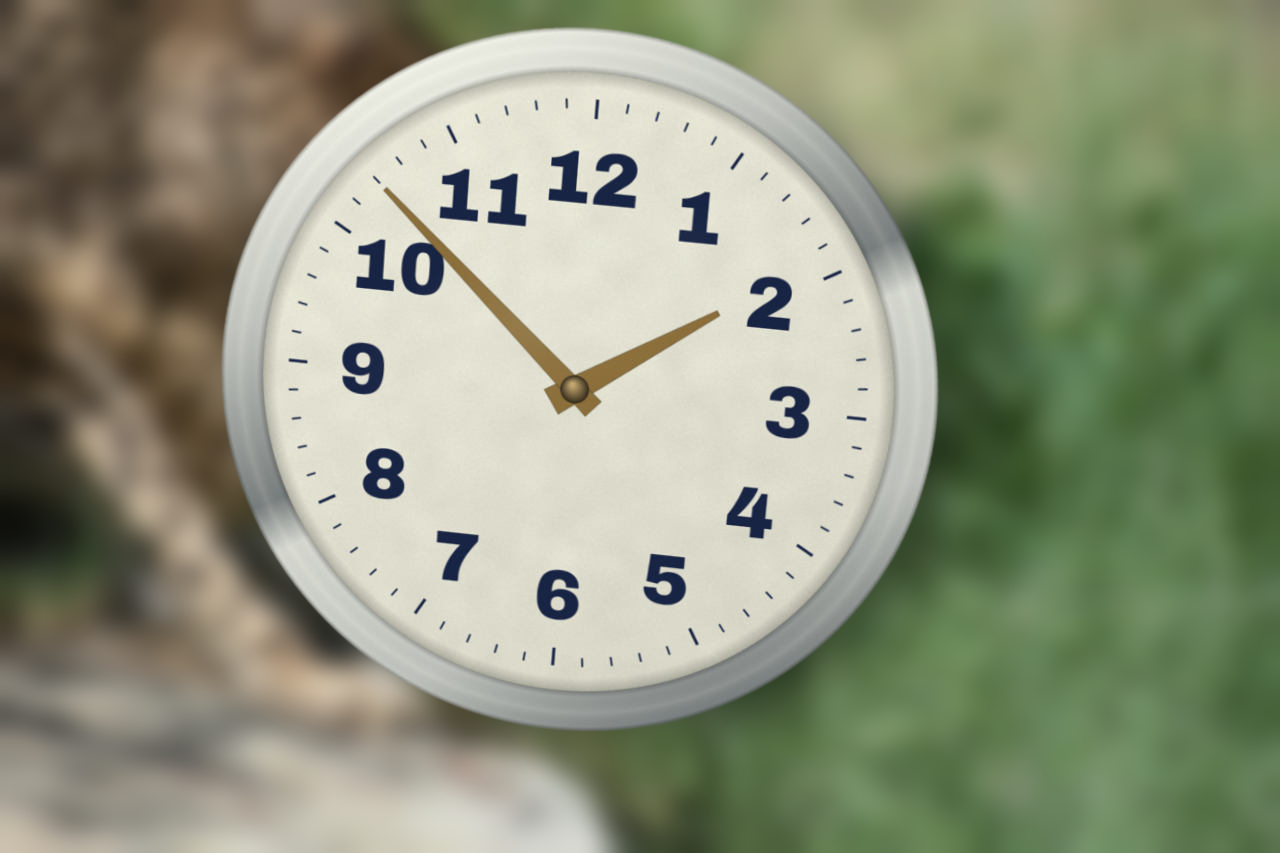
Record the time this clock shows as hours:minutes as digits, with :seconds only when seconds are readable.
1:52
